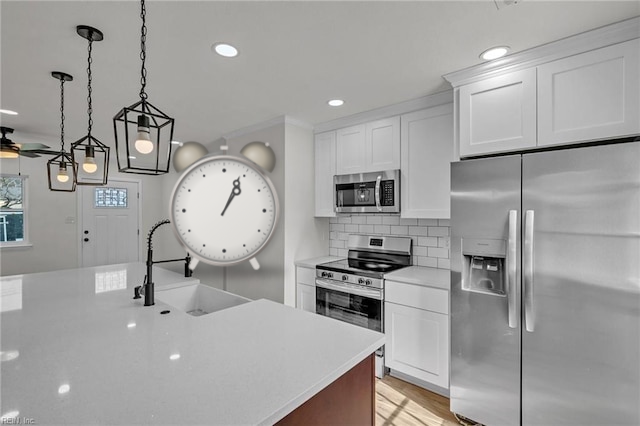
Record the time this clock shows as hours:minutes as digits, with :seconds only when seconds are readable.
1:04
